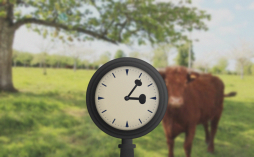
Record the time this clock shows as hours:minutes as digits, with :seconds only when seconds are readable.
3:06
